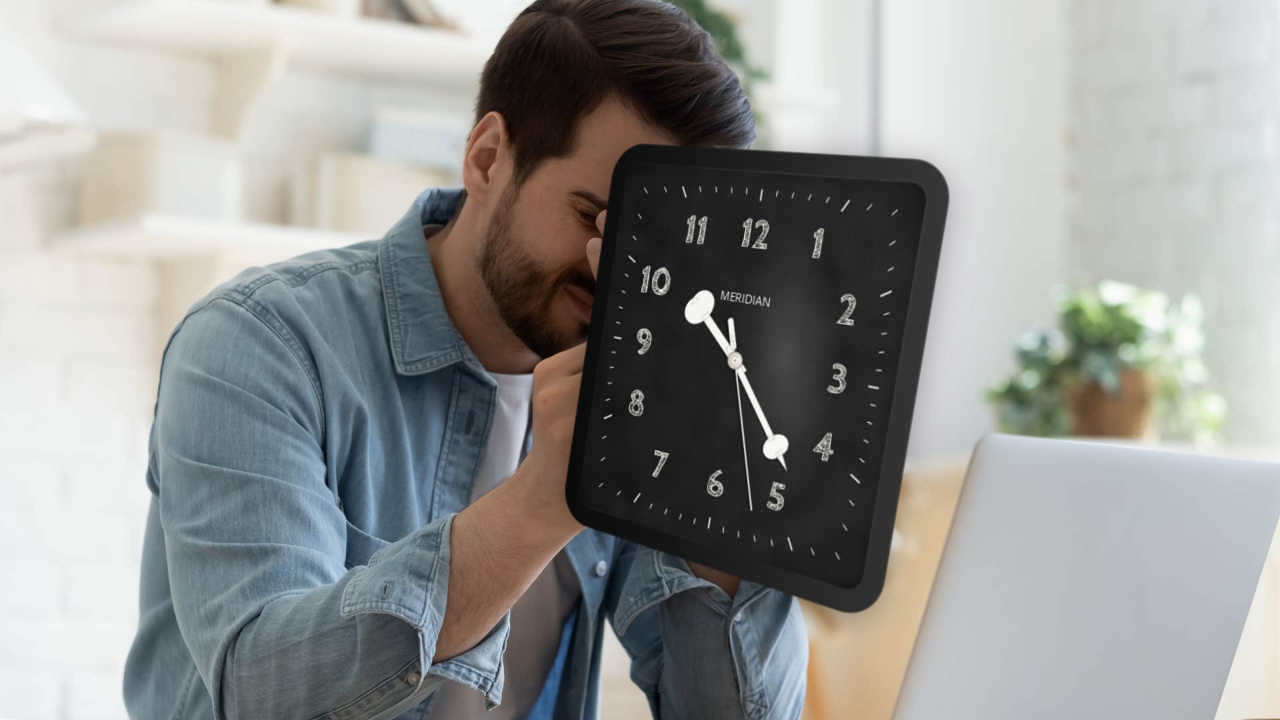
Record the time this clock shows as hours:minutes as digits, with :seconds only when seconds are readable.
10:23:27
